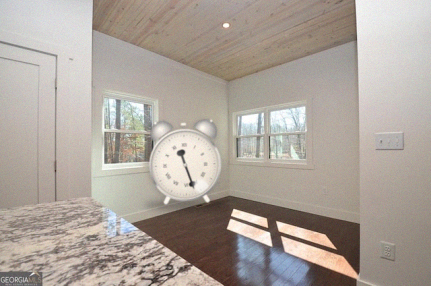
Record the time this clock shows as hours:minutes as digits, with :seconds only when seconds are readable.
11:27
